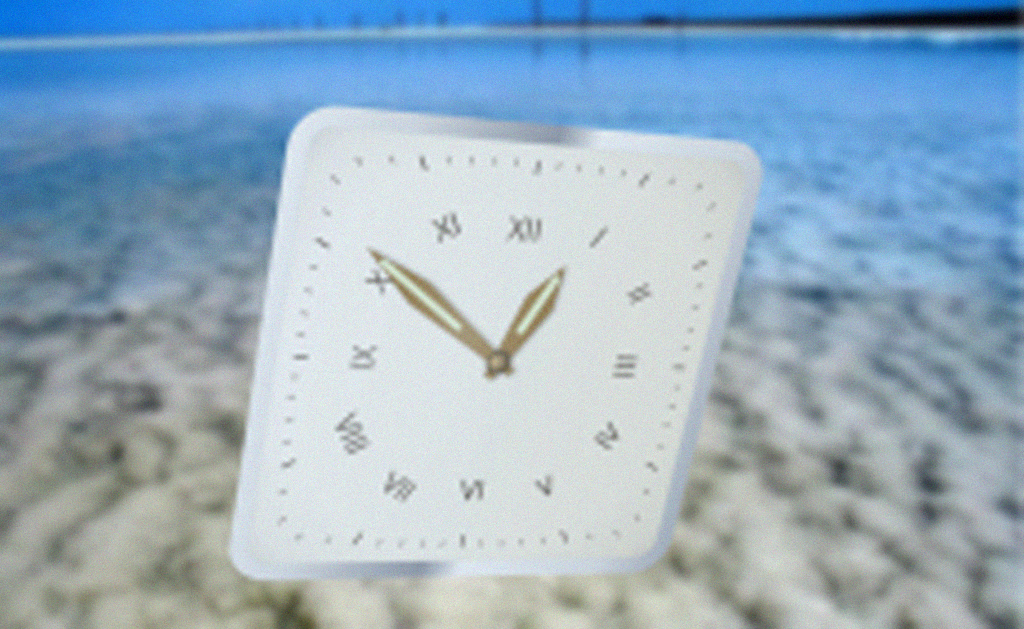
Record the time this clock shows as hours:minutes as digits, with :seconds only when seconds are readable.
12:51
